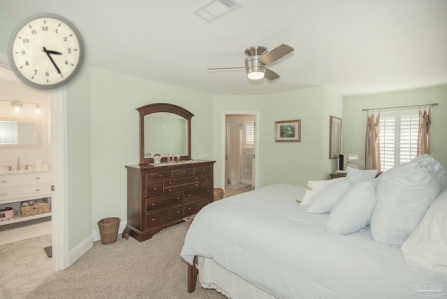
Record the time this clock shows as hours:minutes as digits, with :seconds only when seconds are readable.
3:25
